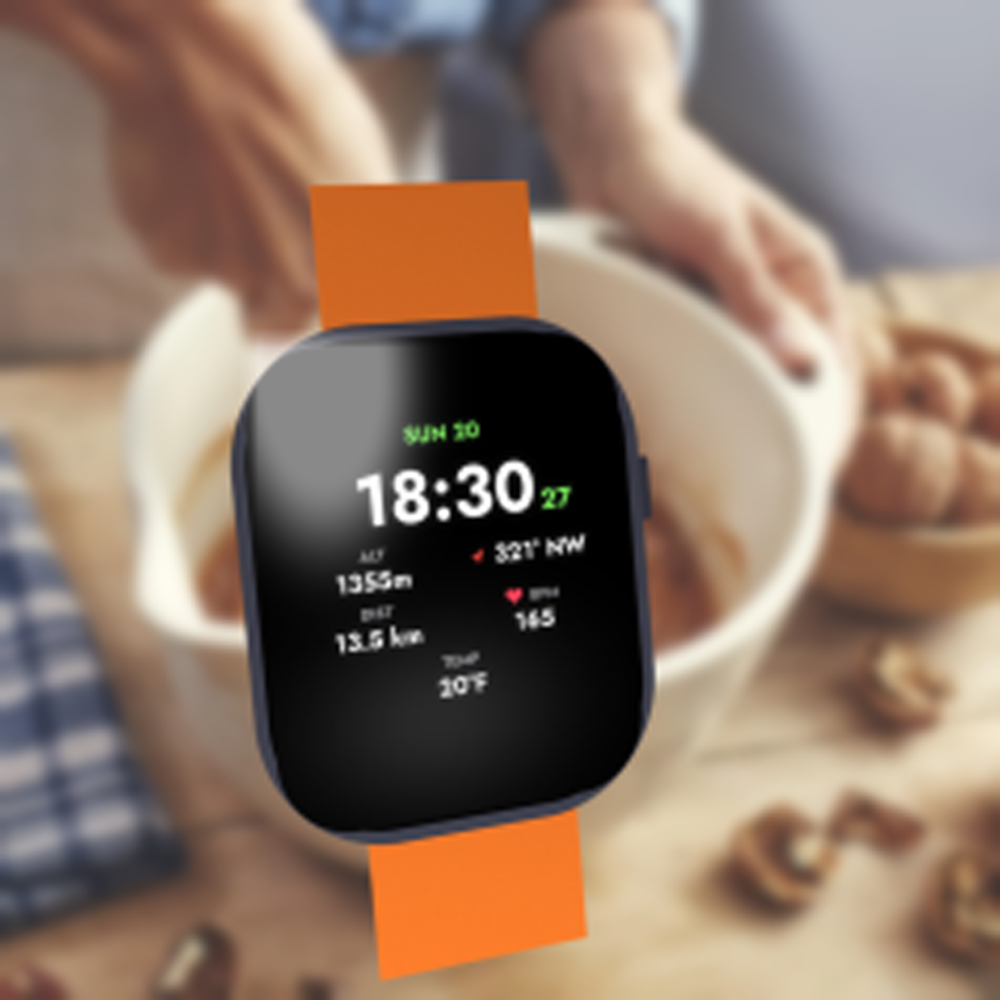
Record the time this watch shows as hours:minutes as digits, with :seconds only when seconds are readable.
18:30
